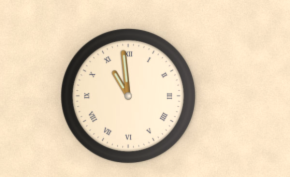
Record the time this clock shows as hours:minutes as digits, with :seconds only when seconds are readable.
10:59
